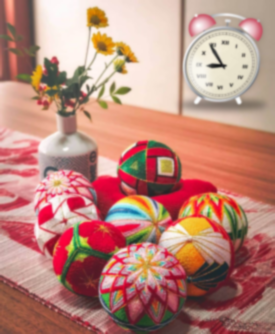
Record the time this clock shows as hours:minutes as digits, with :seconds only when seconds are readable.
8:54
